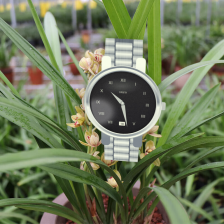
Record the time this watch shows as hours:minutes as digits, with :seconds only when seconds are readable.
10:28
